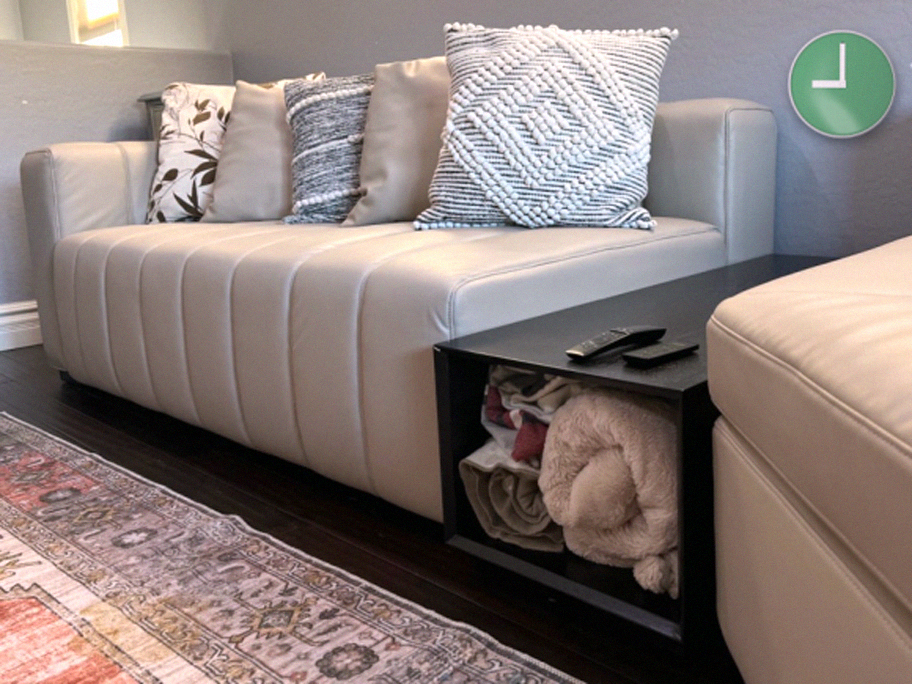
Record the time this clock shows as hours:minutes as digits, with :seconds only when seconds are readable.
9:00
